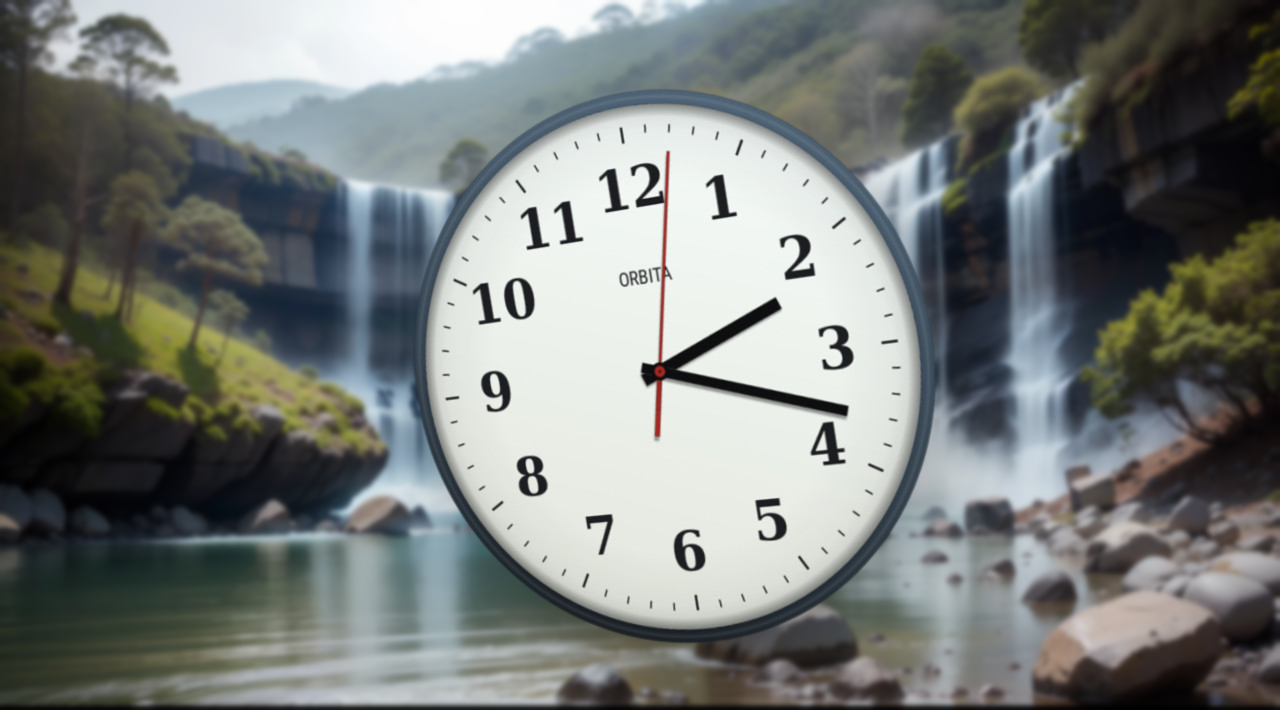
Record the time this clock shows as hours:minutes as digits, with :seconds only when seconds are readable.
2:18:02
